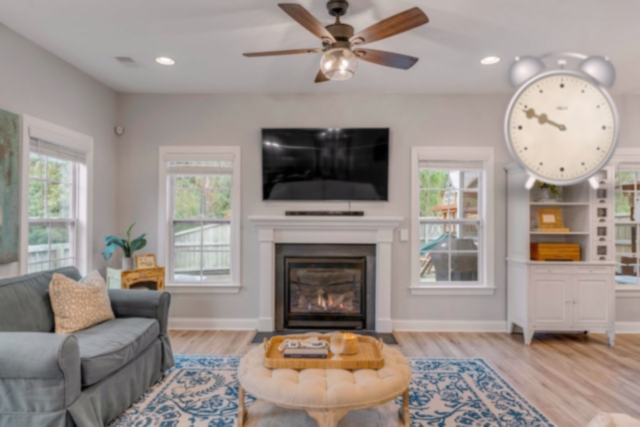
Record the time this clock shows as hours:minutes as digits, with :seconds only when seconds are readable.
9:49
